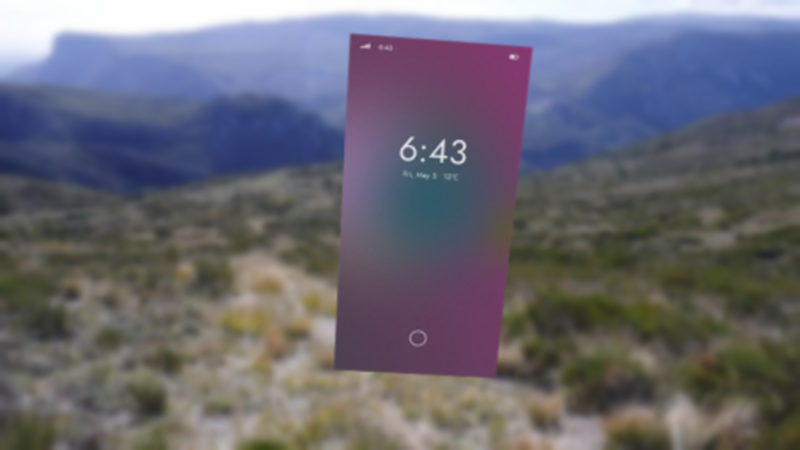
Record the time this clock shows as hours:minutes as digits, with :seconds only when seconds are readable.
6:43
